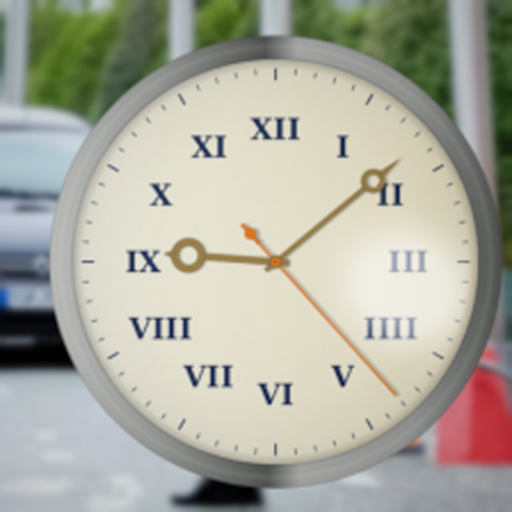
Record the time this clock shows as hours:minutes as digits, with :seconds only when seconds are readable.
9:08:23
